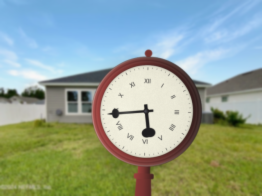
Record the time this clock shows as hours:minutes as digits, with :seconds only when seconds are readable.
5:44
